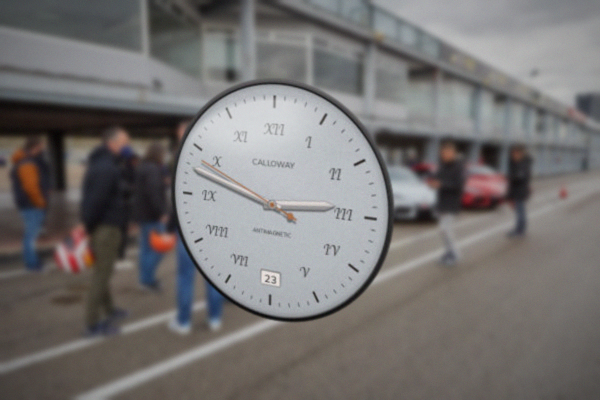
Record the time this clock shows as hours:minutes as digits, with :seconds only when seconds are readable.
2:47:49
